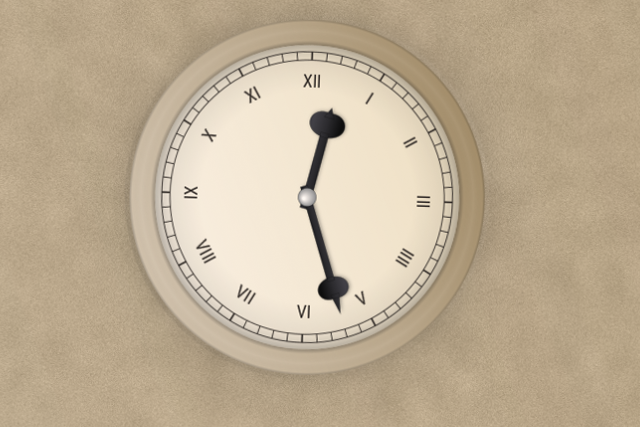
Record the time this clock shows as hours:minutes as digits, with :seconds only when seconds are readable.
12:27
